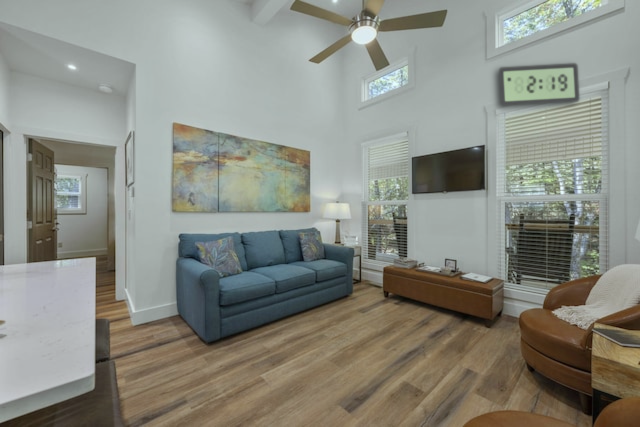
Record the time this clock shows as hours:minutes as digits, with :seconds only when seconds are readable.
2:19
